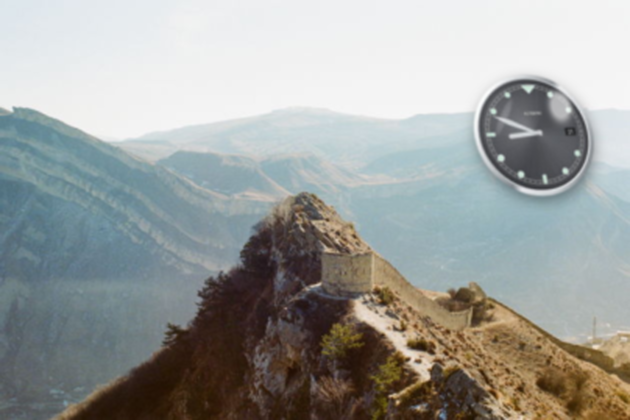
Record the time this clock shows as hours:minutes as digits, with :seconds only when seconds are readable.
8:49
